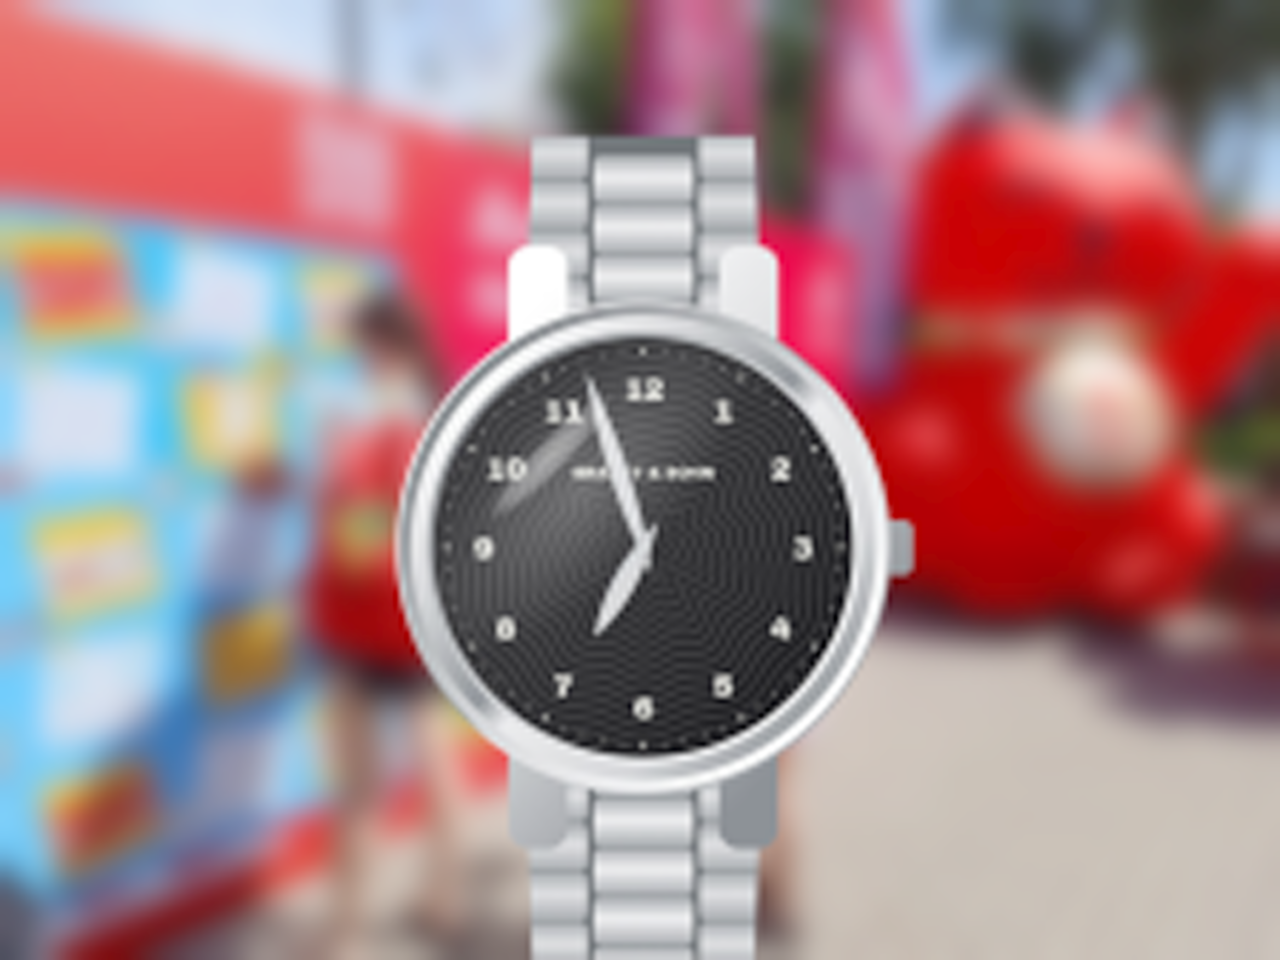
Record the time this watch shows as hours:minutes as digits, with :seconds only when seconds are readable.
6:57
